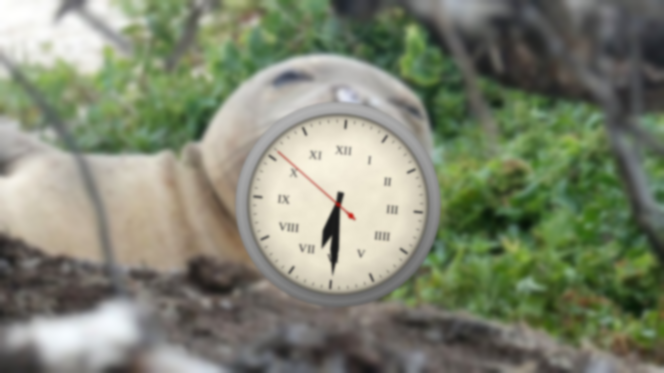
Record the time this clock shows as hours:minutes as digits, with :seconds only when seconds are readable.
6:29:51
